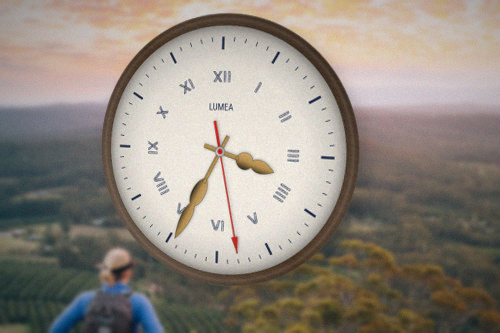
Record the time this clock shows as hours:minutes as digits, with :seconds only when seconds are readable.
3:34:28
